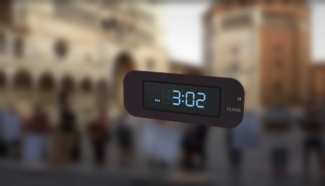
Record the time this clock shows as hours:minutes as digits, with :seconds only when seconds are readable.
3:02
